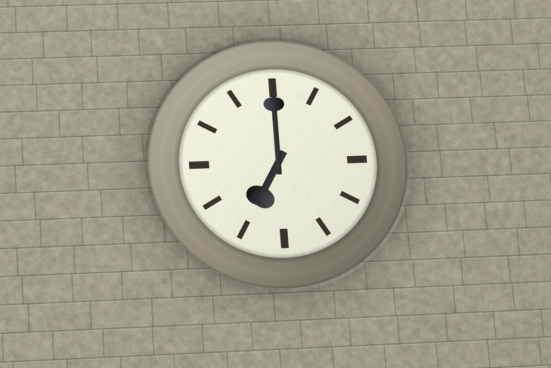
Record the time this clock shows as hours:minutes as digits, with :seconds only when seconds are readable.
7:00
